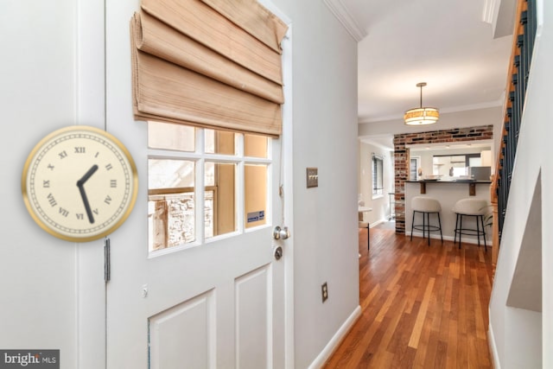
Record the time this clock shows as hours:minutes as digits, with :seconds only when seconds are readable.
1:27
